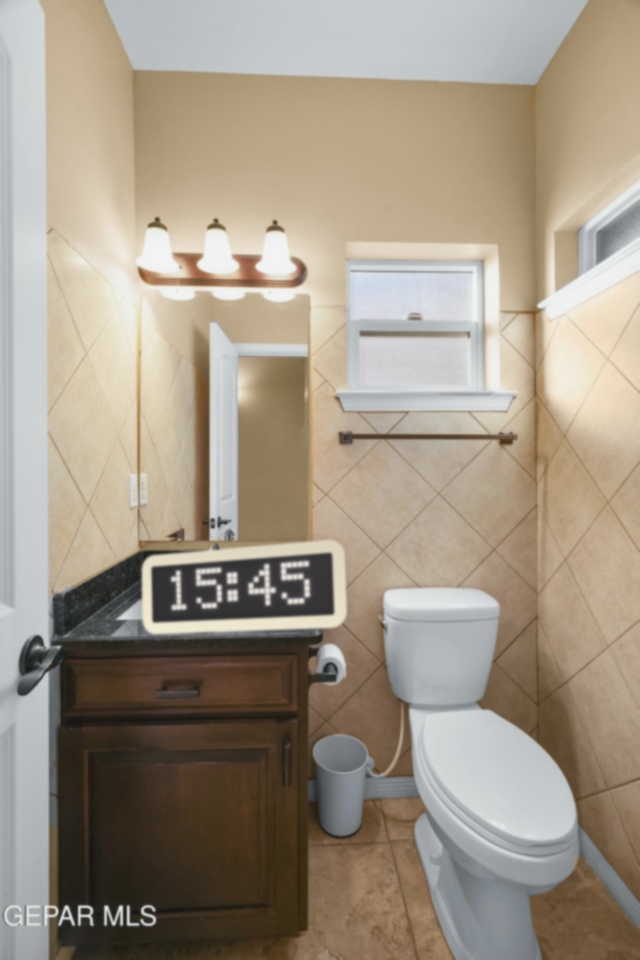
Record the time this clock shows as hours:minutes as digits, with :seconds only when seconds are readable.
15:45
